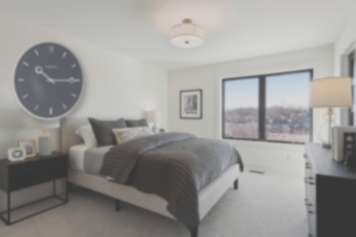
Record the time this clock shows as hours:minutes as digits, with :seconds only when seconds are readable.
10:15
